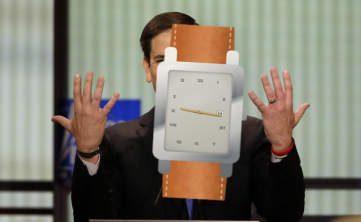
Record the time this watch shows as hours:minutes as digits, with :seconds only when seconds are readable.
9:16
